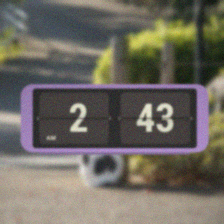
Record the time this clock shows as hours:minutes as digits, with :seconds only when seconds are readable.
2:43
